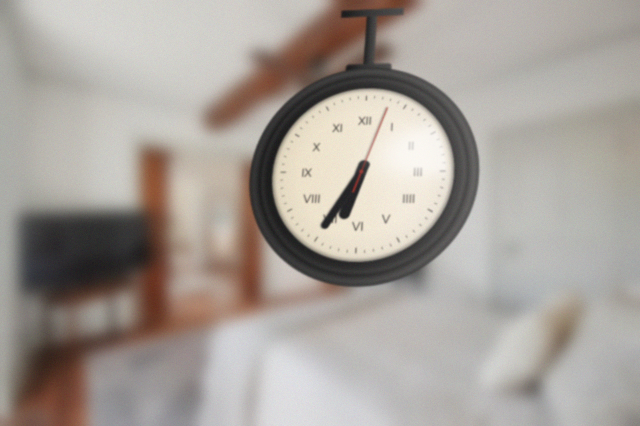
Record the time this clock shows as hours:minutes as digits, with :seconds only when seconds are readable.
6:35:03
